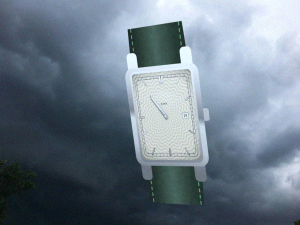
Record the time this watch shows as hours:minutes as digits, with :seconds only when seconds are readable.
10:54
